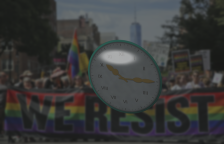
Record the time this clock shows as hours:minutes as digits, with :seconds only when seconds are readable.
10:15
